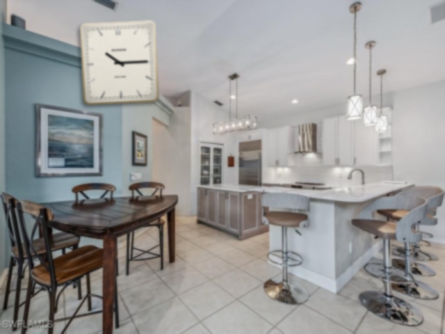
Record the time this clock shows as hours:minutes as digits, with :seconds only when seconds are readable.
10:15
